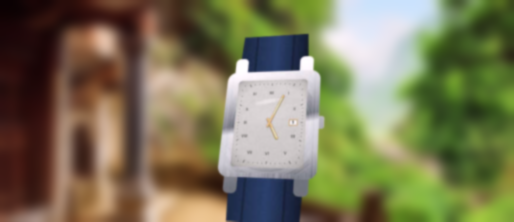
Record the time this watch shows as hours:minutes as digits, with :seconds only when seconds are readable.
5:04
